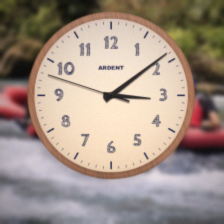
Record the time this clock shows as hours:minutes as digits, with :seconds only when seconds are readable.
3:08:48
